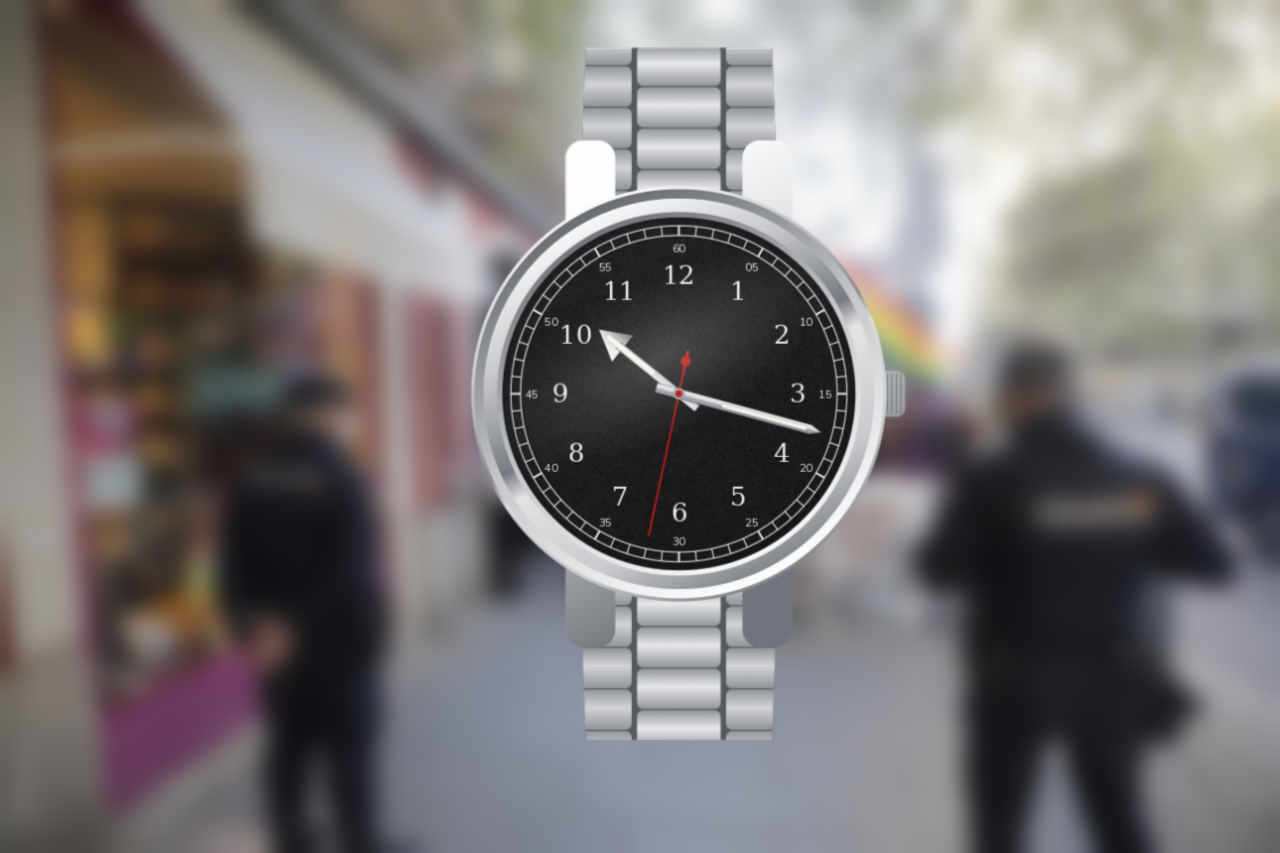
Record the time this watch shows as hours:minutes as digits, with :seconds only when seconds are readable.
10:17:32
